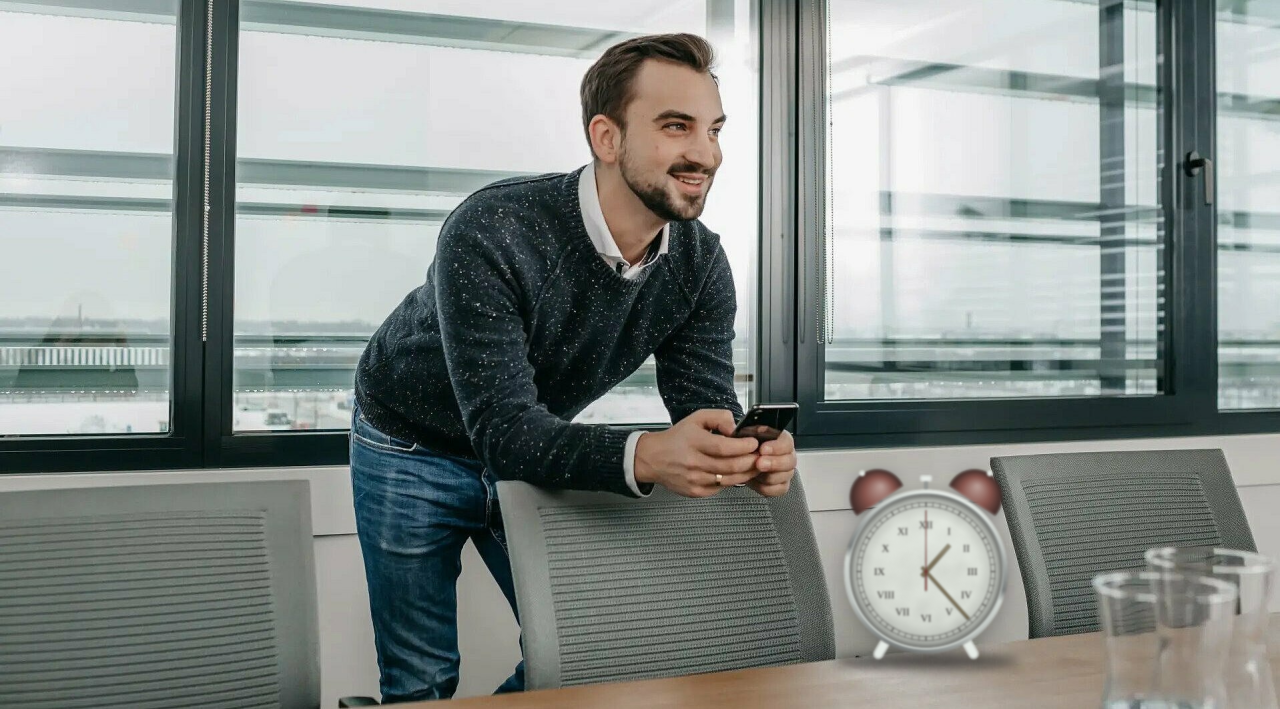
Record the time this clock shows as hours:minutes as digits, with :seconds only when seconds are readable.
1:23:00
